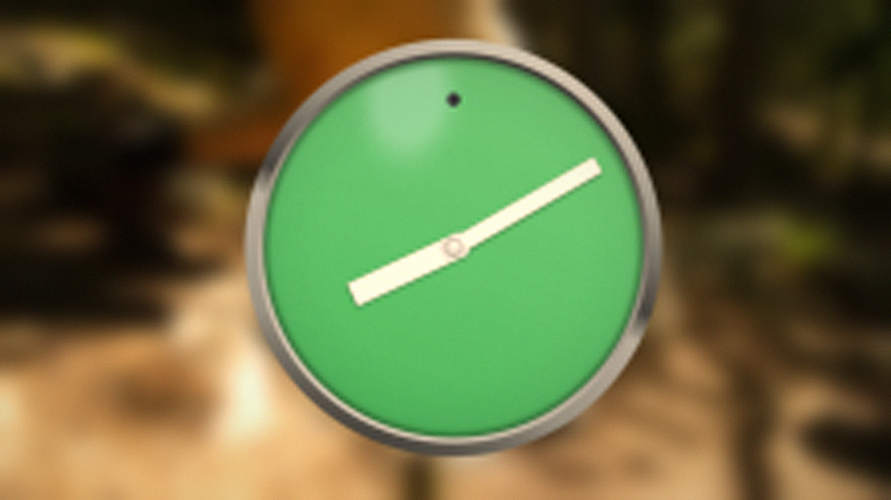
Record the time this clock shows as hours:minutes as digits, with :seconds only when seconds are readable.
8:10
